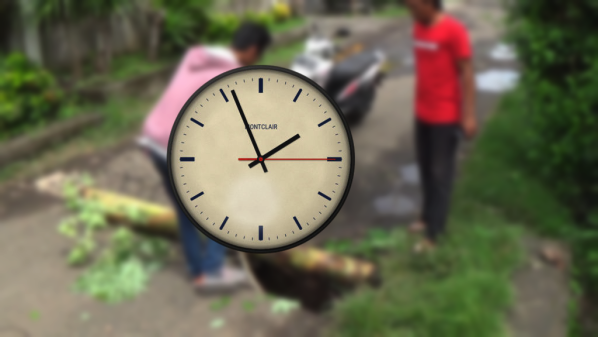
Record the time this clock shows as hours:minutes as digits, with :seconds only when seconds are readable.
1:56:15
